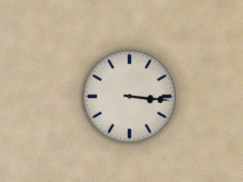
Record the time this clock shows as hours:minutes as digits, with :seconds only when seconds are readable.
3:16
